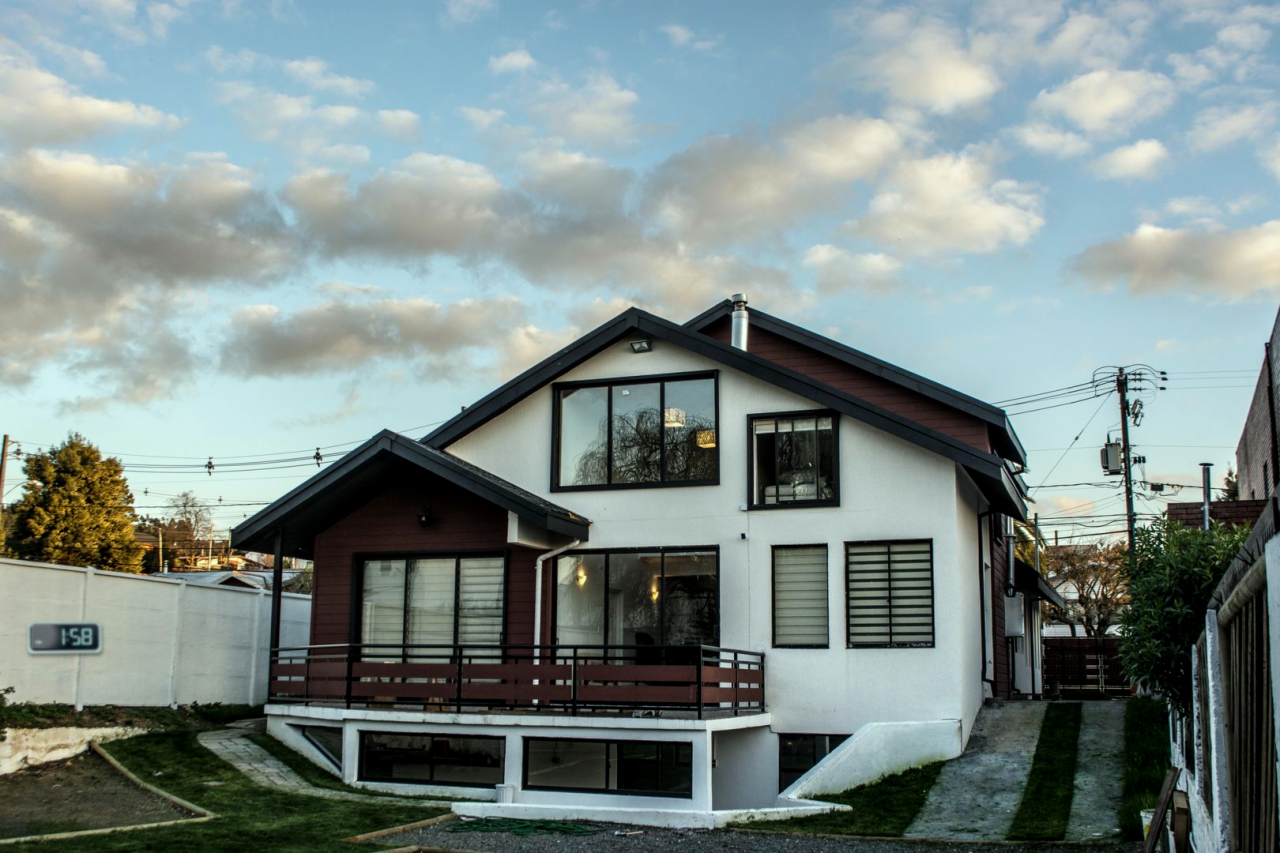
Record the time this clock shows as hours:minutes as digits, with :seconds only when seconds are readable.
1:58
